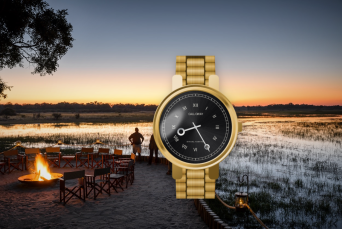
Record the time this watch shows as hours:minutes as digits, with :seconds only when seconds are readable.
8:25
